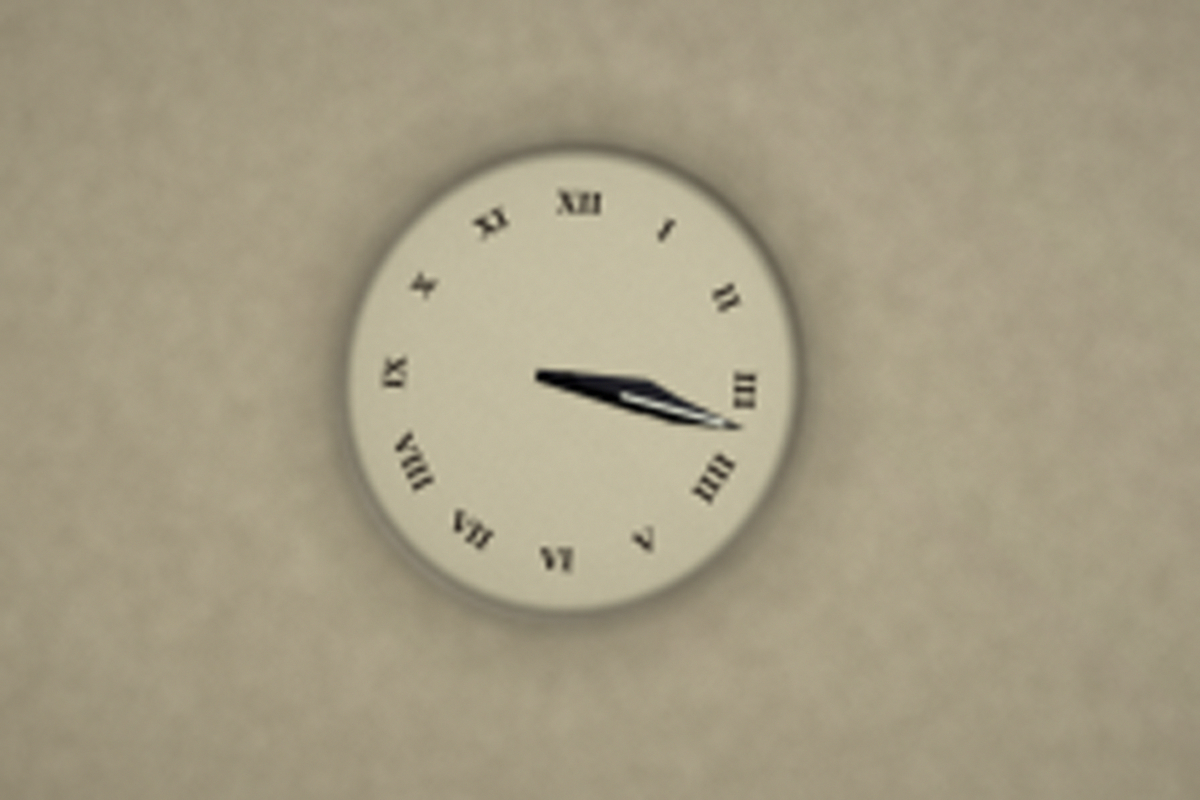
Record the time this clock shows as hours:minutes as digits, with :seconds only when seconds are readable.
3:17
